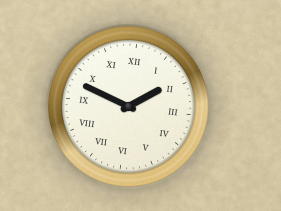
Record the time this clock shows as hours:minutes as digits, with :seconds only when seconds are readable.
1:48
